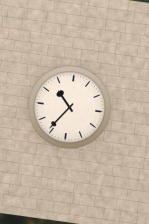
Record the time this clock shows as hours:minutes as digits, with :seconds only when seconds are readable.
10:36
